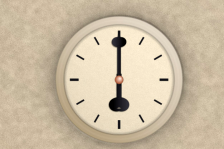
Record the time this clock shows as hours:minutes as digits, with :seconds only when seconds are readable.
6:00
